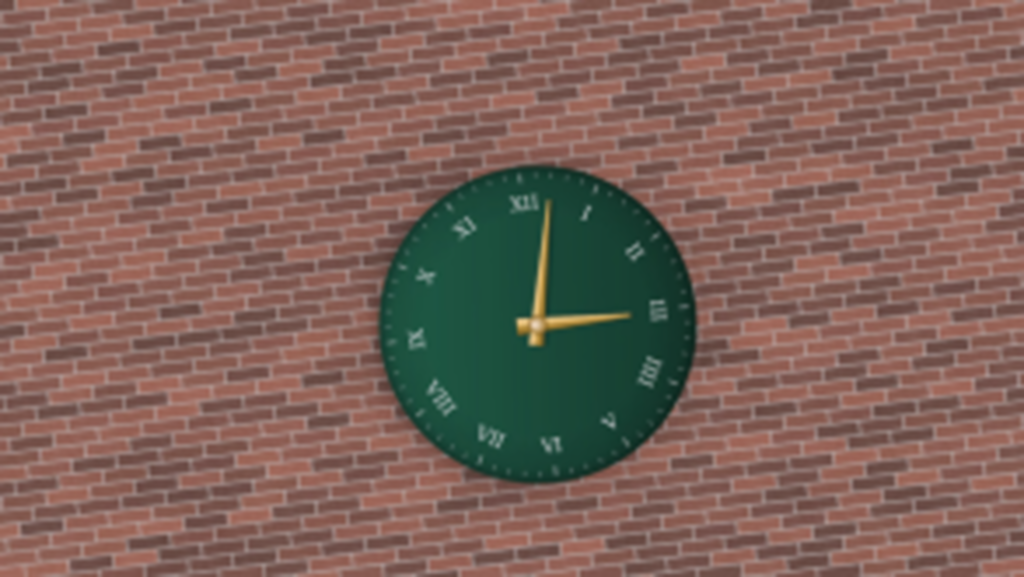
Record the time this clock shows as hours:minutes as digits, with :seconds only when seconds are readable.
3:02
